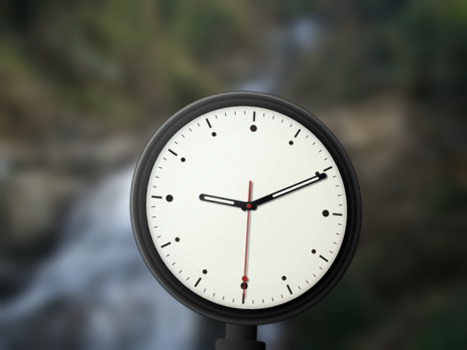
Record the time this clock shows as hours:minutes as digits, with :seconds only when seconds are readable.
9:10:30
